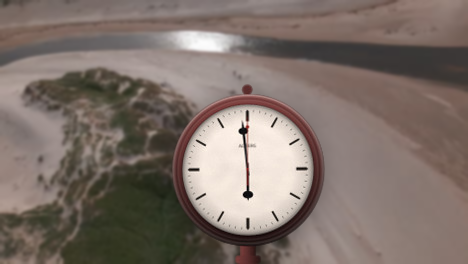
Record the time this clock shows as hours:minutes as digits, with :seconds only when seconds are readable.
5:59:00
